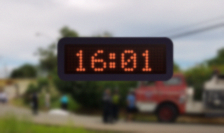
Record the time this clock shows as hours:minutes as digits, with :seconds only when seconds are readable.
16:01
